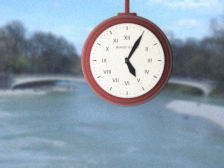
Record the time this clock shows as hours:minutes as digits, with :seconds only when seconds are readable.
5:05
